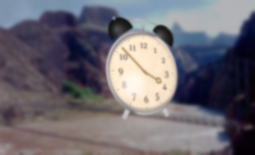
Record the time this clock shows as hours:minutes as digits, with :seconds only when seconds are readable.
3:52
